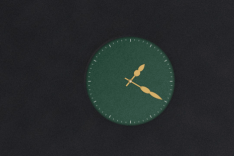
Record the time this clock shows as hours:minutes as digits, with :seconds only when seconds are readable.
1:20
